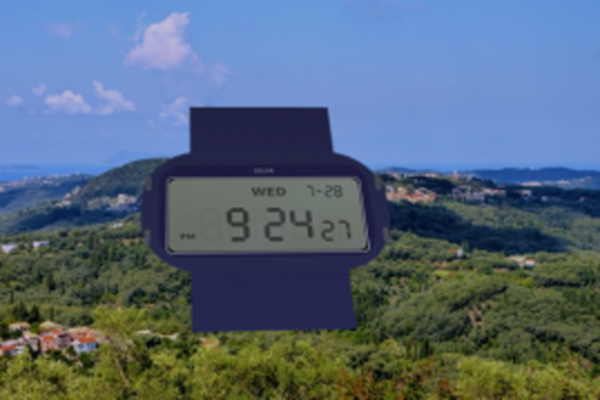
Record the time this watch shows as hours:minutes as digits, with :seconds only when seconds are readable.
9:24:27
